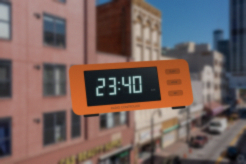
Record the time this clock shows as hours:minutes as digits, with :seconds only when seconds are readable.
23:40
